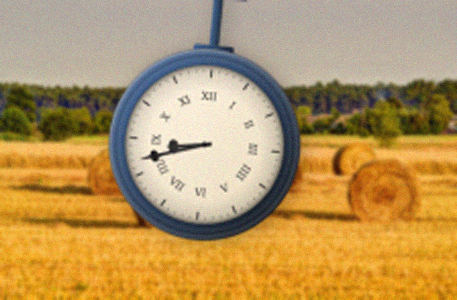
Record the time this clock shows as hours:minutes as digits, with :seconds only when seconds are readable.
8:42
